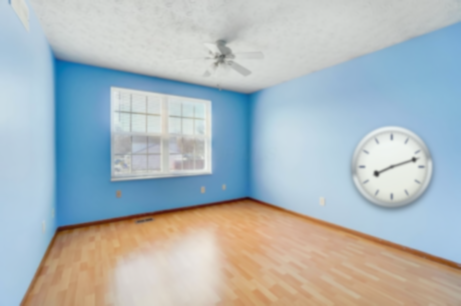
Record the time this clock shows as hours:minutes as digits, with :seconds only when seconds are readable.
8:12
